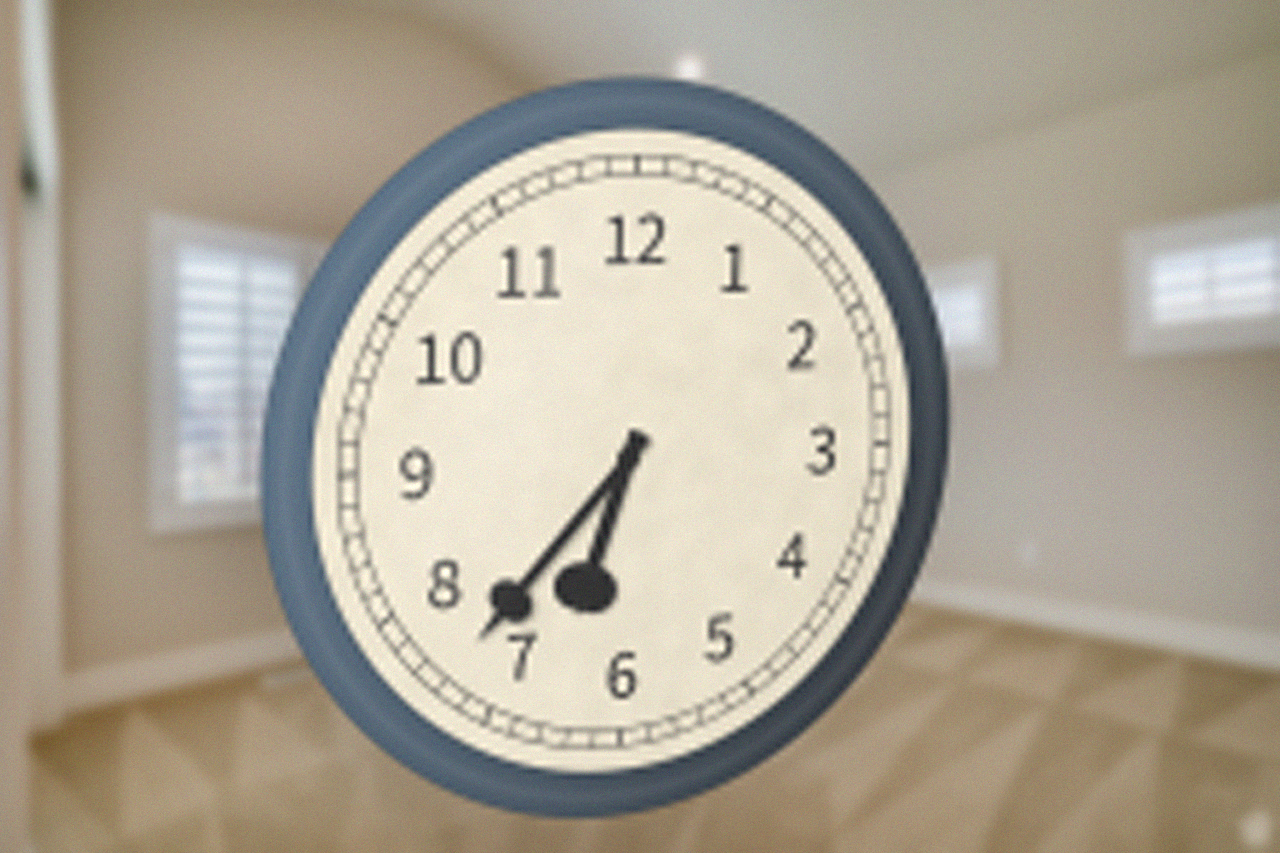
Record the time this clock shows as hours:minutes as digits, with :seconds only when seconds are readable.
6:37
